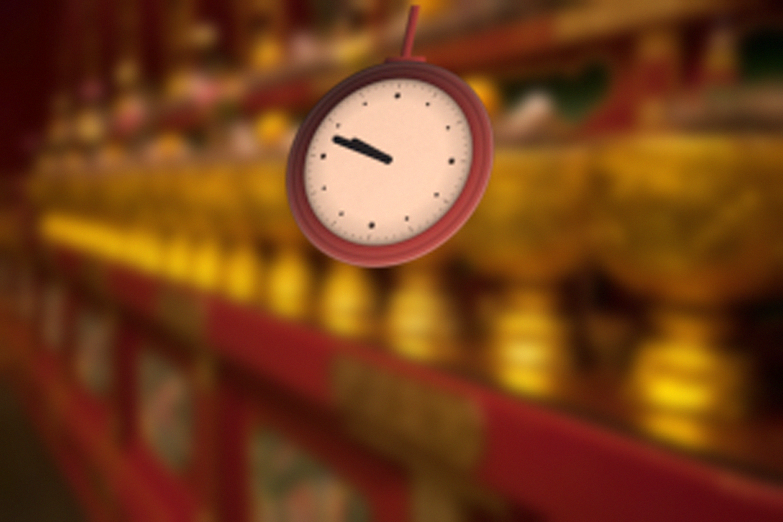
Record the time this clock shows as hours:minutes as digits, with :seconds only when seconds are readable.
9:48
